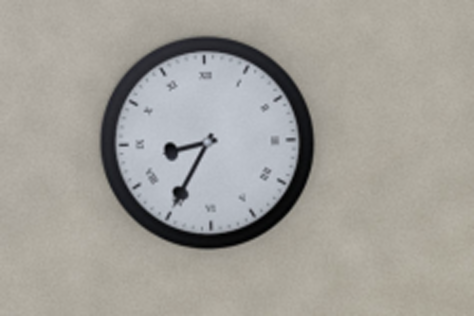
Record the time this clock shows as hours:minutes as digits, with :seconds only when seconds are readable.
8:35
